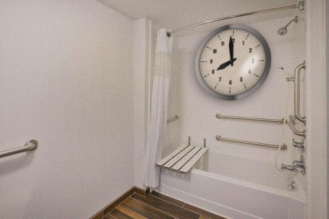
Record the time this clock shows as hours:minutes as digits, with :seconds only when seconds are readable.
7:59
